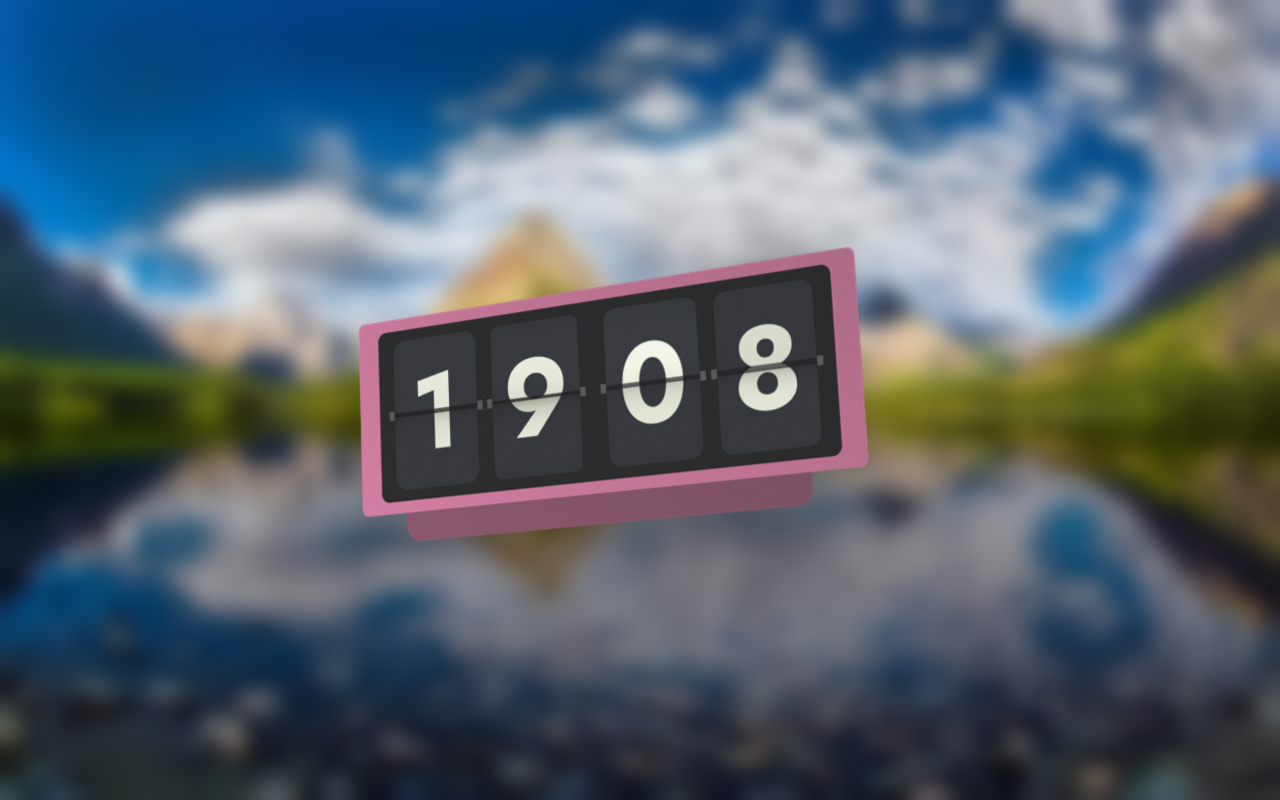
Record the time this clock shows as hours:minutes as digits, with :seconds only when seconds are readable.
19:08
